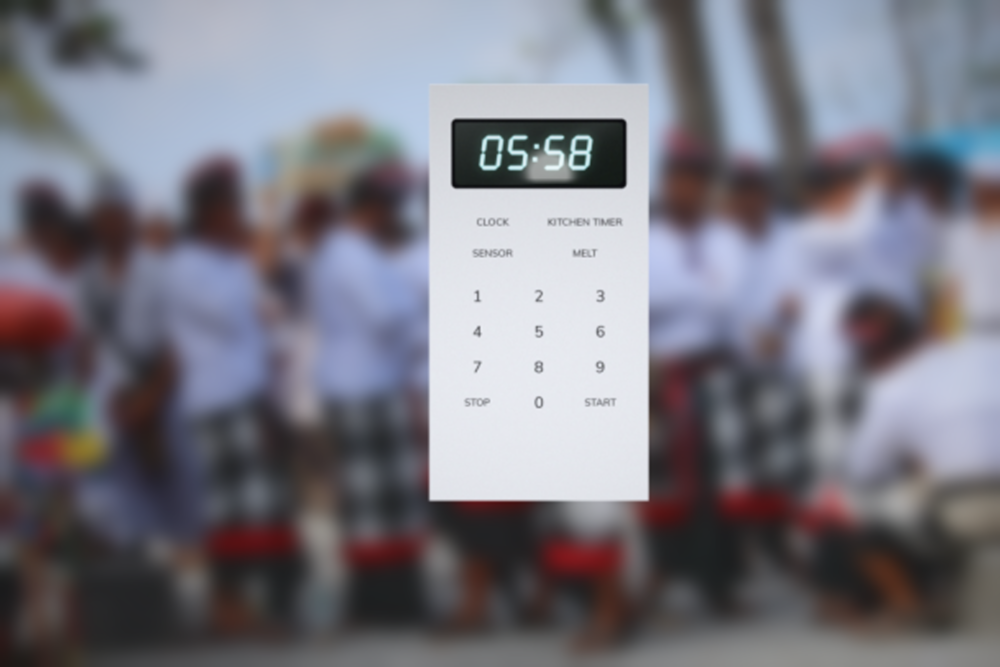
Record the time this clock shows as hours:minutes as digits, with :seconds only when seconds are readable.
5:58
